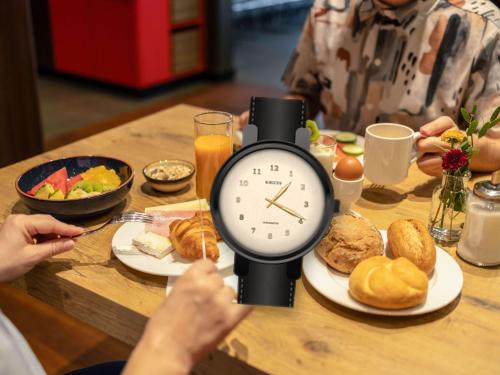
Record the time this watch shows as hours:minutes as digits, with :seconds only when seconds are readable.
1:19
